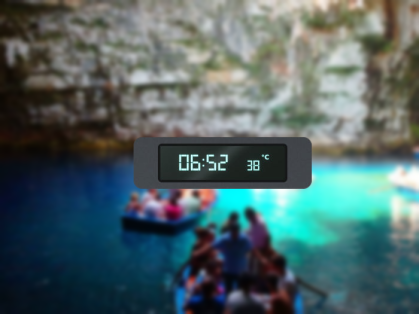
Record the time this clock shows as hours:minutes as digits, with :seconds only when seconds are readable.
6:52
